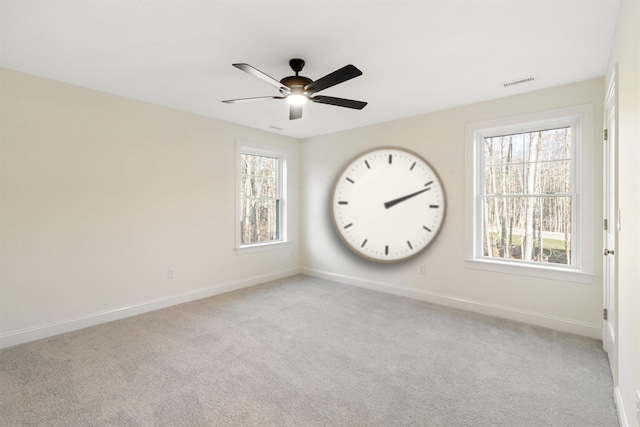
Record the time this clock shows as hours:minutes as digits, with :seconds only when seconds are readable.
2:11
